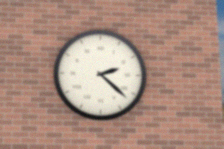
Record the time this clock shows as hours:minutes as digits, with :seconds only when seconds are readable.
2:22
